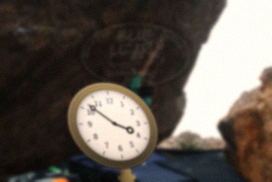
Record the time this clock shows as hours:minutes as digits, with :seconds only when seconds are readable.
3:52
